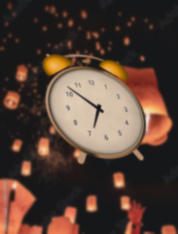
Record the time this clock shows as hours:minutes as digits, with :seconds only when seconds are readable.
6:52
